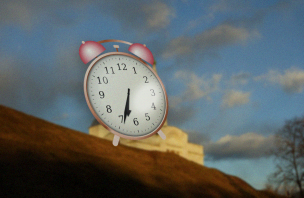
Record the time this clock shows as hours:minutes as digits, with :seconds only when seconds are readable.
6:34
